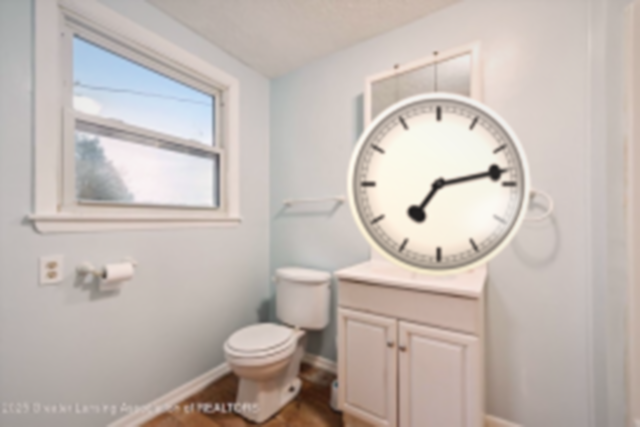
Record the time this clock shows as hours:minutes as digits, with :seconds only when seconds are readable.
7:13
